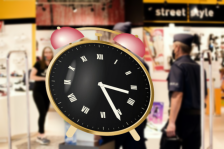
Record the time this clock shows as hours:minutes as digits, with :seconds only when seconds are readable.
3:26
